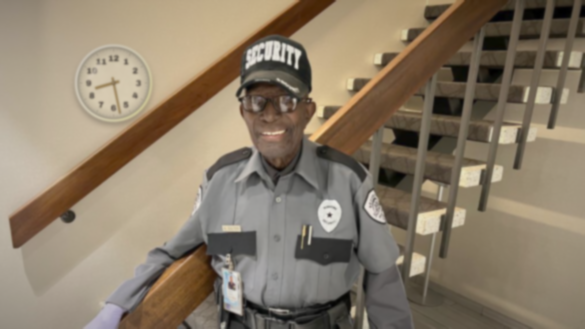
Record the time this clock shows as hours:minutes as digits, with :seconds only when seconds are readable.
8:28
